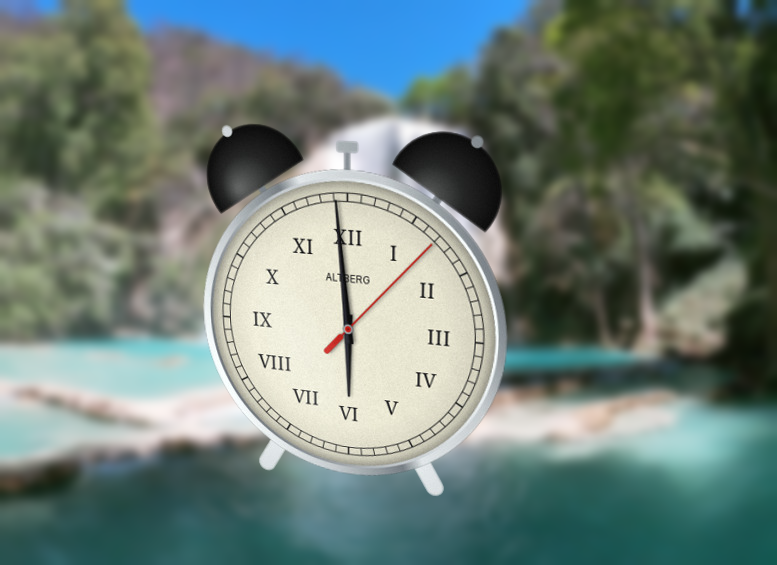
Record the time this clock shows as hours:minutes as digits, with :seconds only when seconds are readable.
5:59:07
